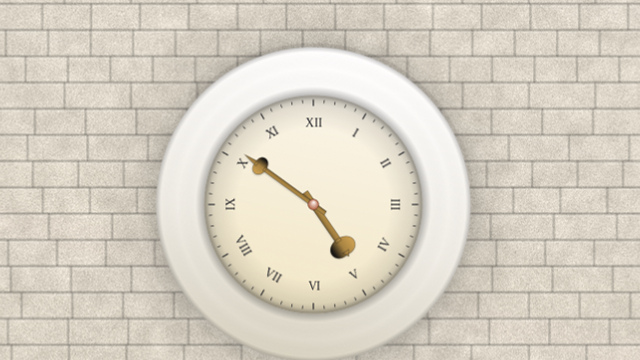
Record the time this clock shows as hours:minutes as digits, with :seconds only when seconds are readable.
4:51
